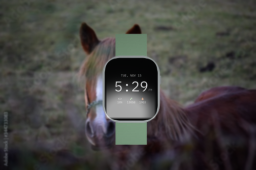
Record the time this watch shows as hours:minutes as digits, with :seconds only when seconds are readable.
5:29
